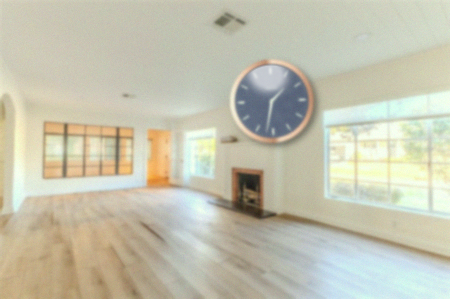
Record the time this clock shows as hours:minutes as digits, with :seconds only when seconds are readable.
1:32
